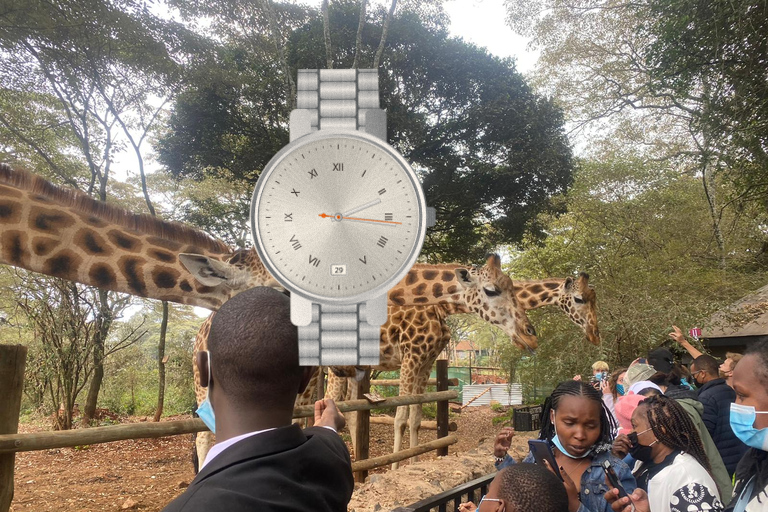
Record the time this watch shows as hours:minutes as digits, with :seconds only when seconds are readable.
2:16:16
